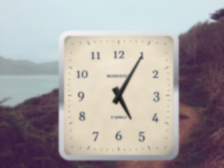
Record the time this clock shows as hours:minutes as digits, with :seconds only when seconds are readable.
5:05
